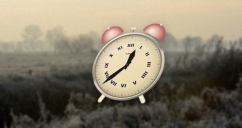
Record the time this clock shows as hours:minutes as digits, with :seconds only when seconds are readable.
12:38
